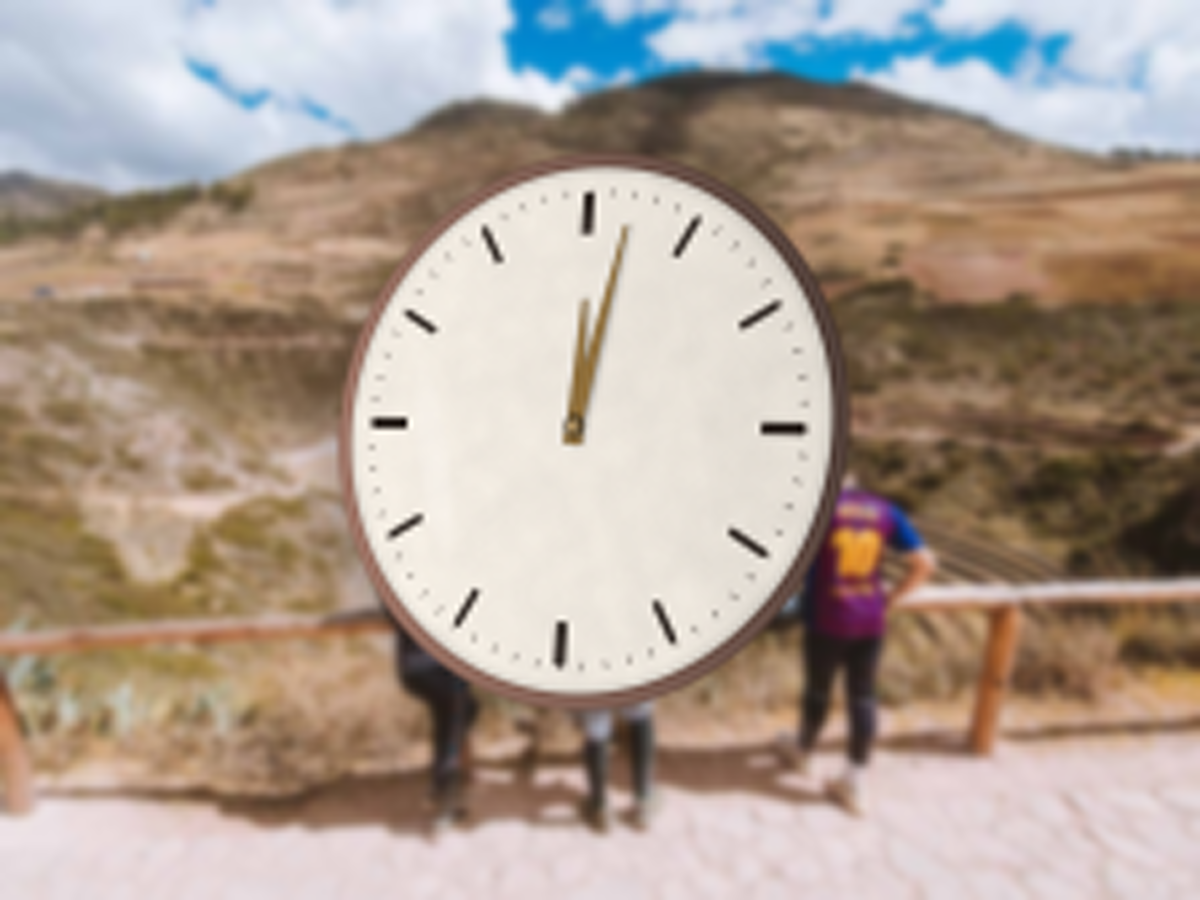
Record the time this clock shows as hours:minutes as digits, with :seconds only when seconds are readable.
12:02
